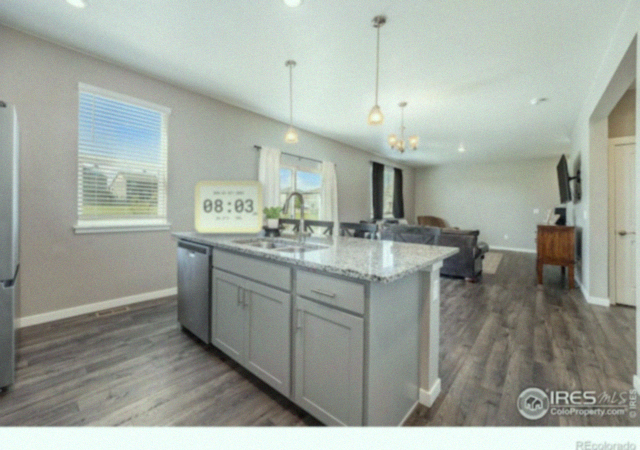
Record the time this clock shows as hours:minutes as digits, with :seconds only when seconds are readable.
8:03
